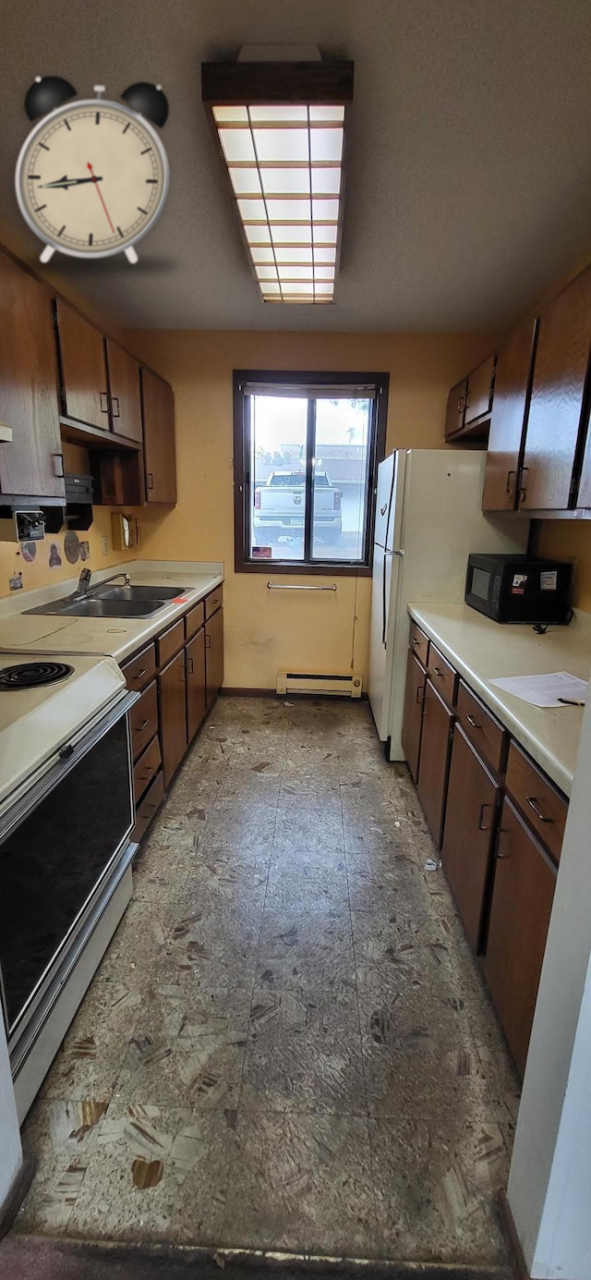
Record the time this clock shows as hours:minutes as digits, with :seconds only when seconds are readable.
8:43:26
